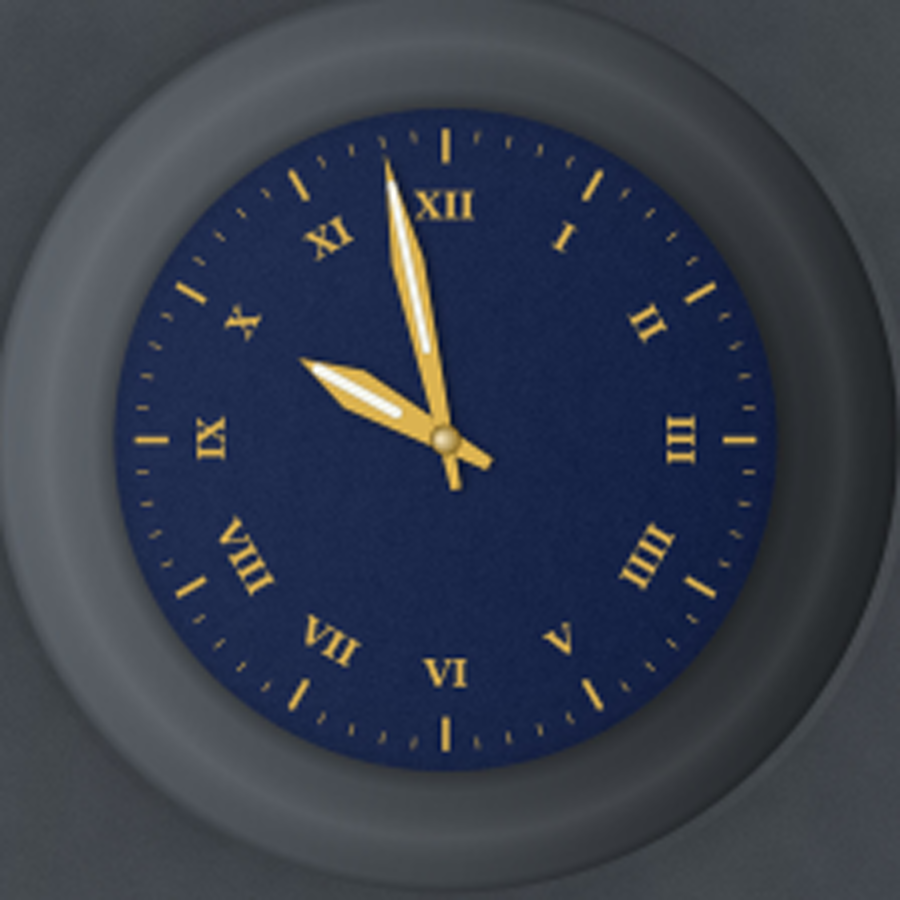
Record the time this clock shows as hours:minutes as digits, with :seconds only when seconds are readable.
9:58
